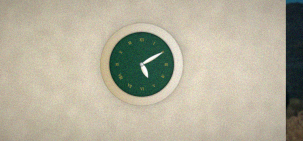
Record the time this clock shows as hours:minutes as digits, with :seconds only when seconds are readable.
5:10
